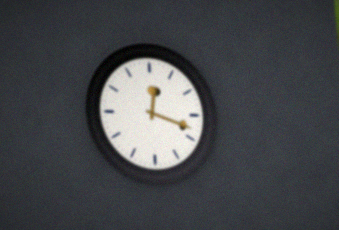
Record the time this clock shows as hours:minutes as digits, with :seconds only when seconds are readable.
12:18
